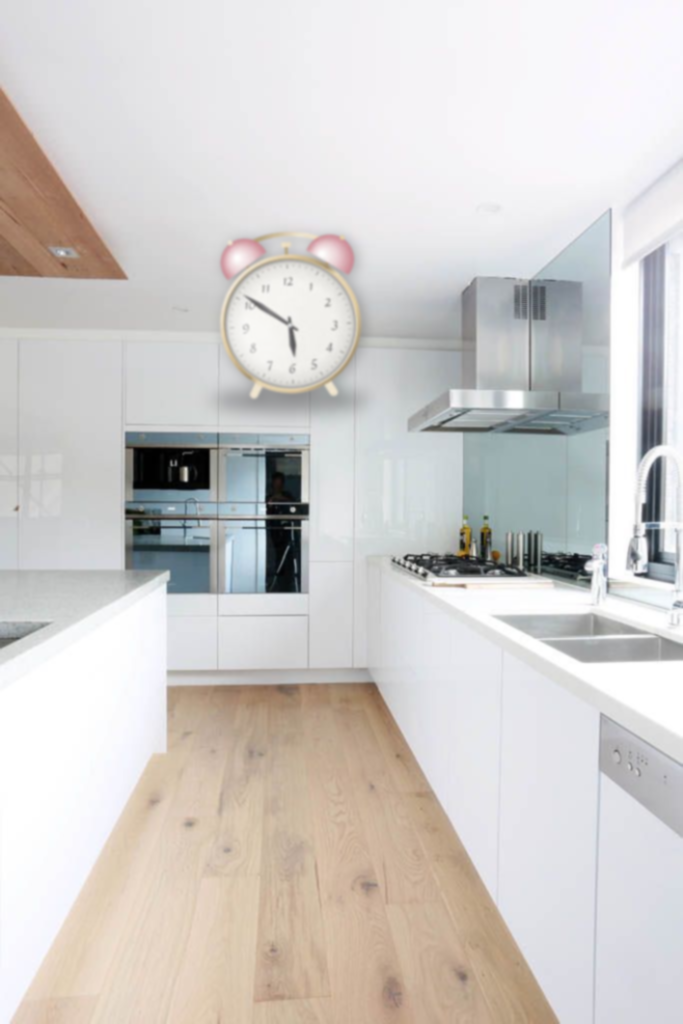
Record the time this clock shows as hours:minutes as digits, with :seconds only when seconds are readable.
5:51
